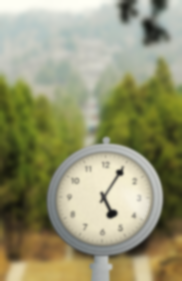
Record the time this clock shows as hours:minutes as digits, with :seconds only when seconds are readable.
5:05
